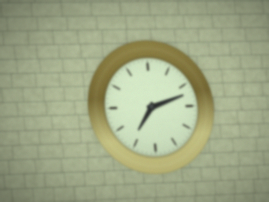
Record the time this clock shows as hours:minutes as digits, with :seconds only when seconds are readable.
7:12
